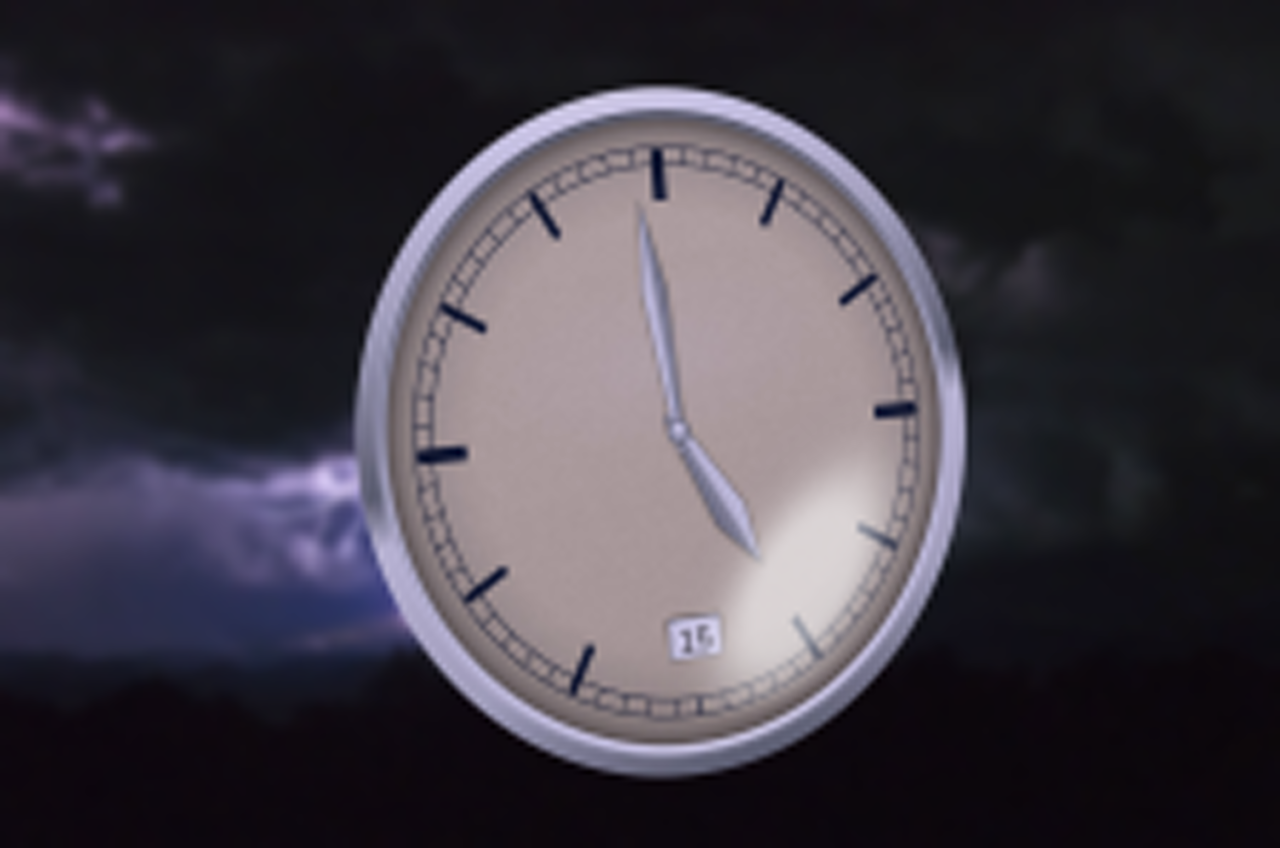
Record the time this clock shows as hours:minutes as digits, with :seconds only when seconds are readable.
4:59
